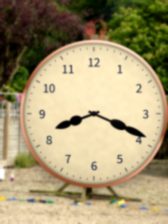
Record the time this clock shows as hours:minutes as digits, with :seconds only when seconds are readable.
8:19
